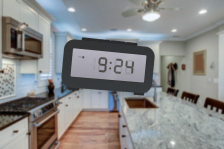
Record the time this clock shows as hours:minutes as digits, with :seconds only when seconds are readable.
9:24
